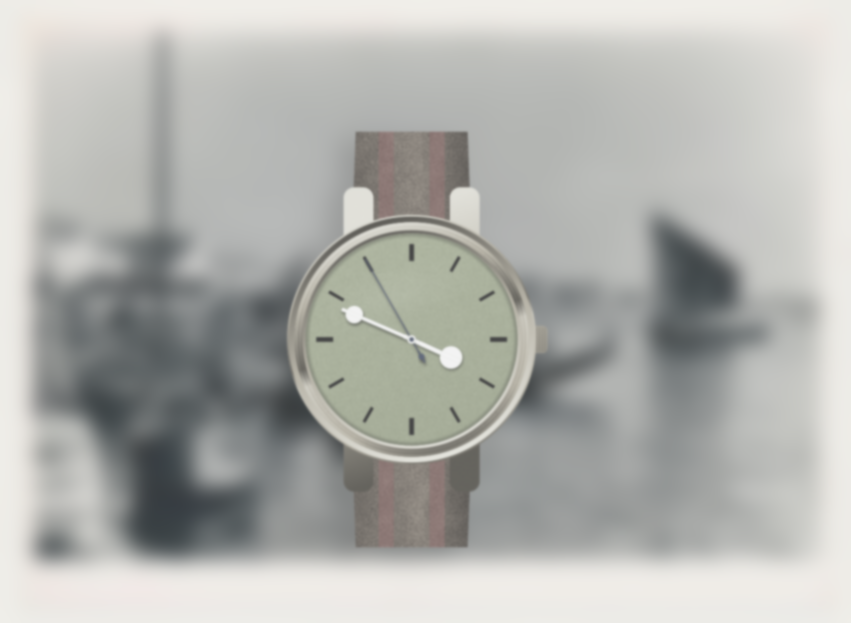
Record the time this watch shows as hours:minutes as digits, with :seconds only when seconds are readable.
3:48:55
